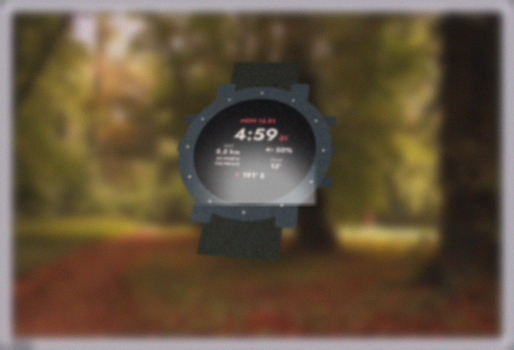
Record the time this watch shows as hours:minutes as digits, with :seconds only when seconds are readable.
4:59
